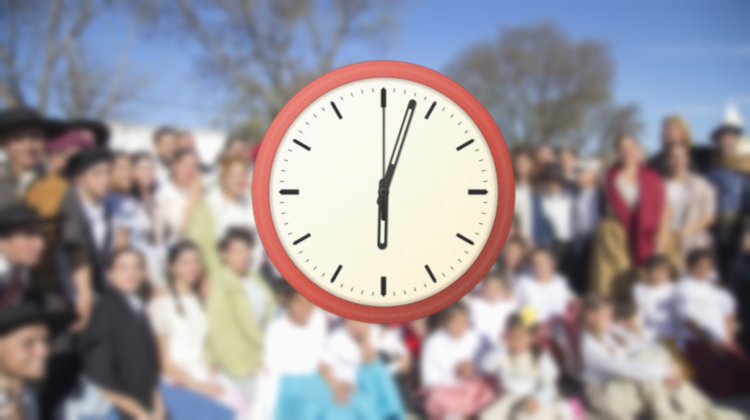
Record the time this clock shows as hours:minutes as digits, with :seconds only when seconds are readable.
6:03:00
